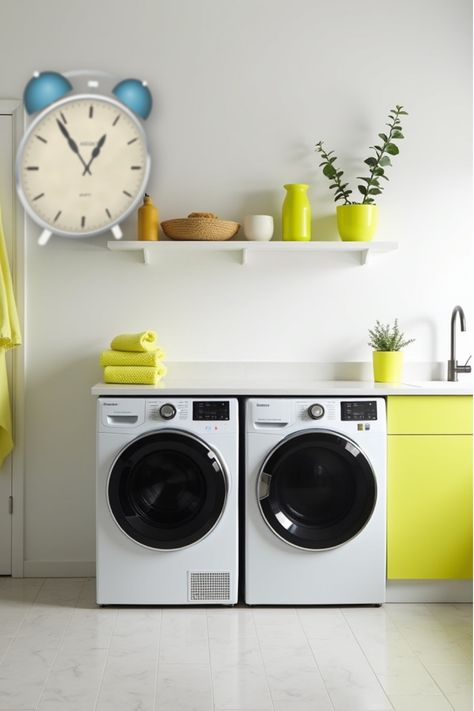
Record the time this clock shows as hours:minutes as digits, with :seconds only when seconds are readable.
12:54
